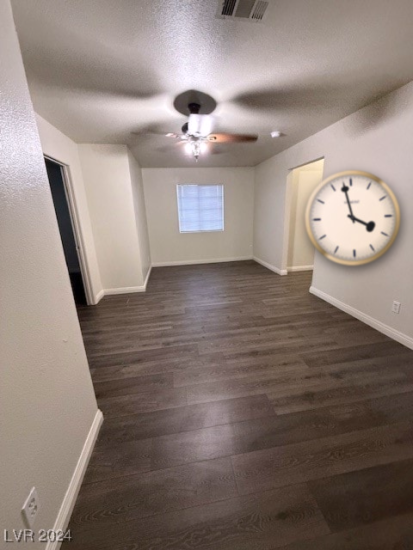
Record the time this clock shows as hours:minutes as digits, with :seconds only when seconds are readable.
3:58
